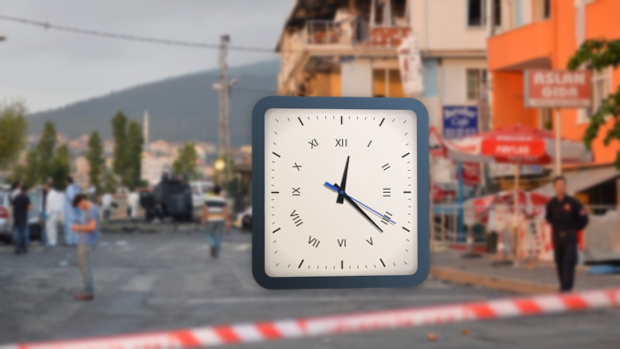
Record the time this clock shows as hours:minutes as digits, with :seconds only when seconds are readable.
12:22:20
